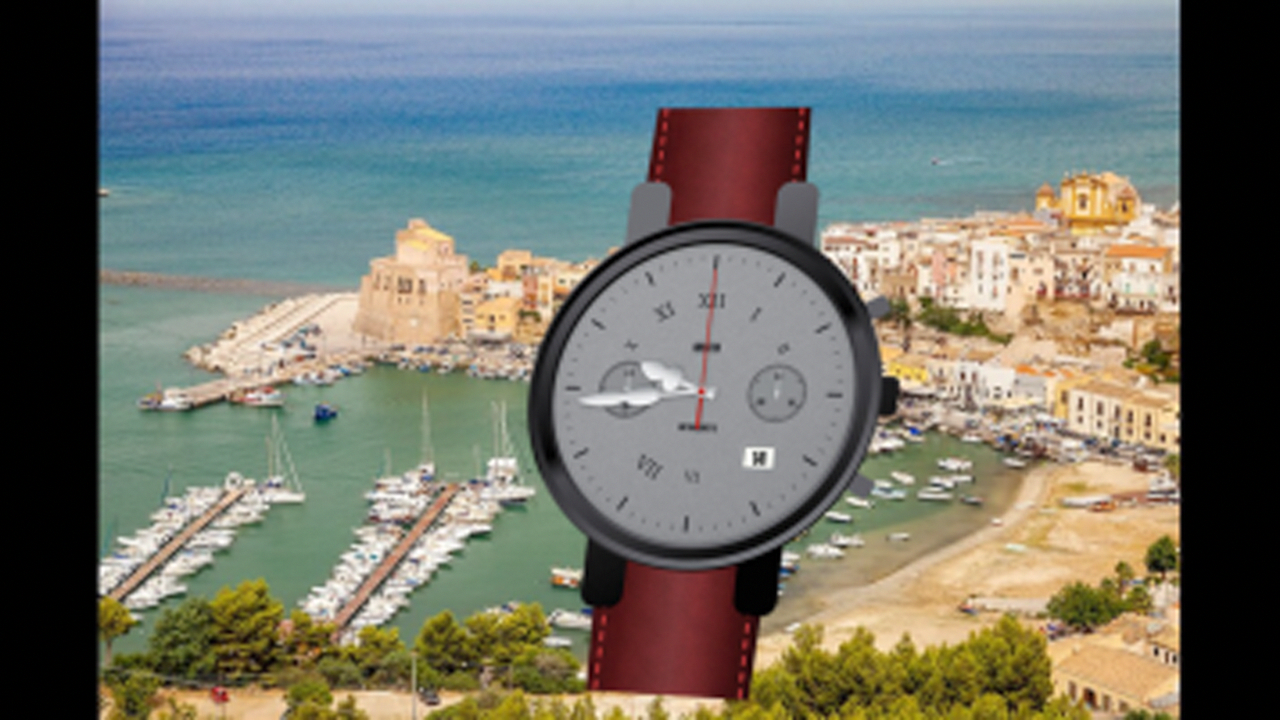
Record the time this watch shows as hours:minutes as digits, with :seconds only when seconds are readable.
9:44
